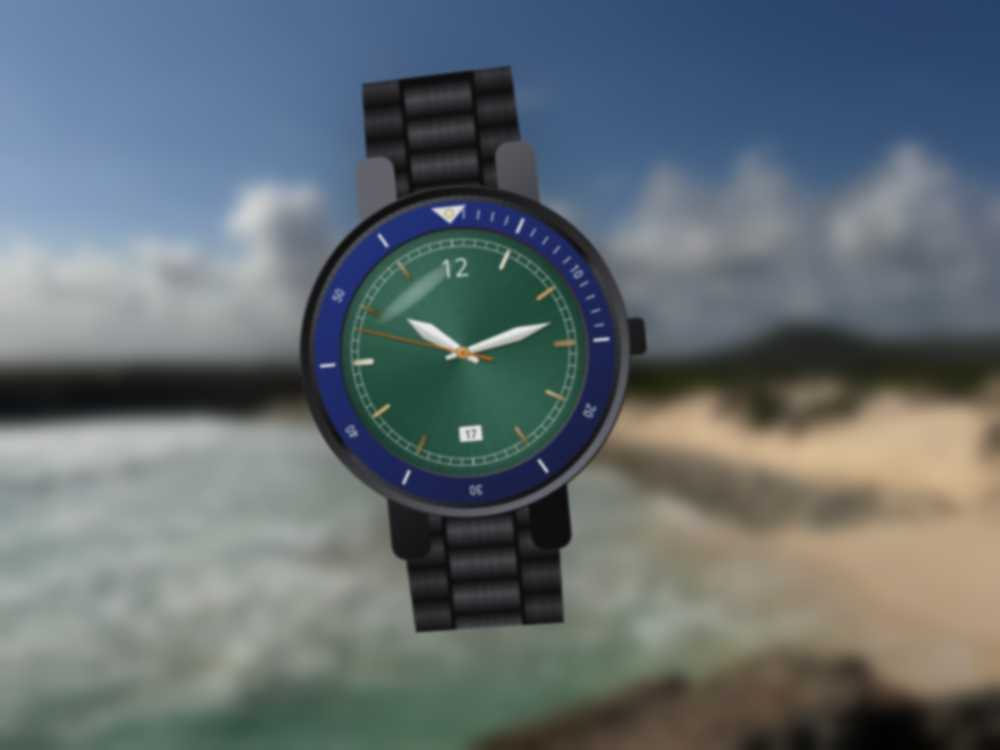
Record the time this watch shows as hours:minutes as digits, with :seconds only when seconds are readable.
10:12:48
